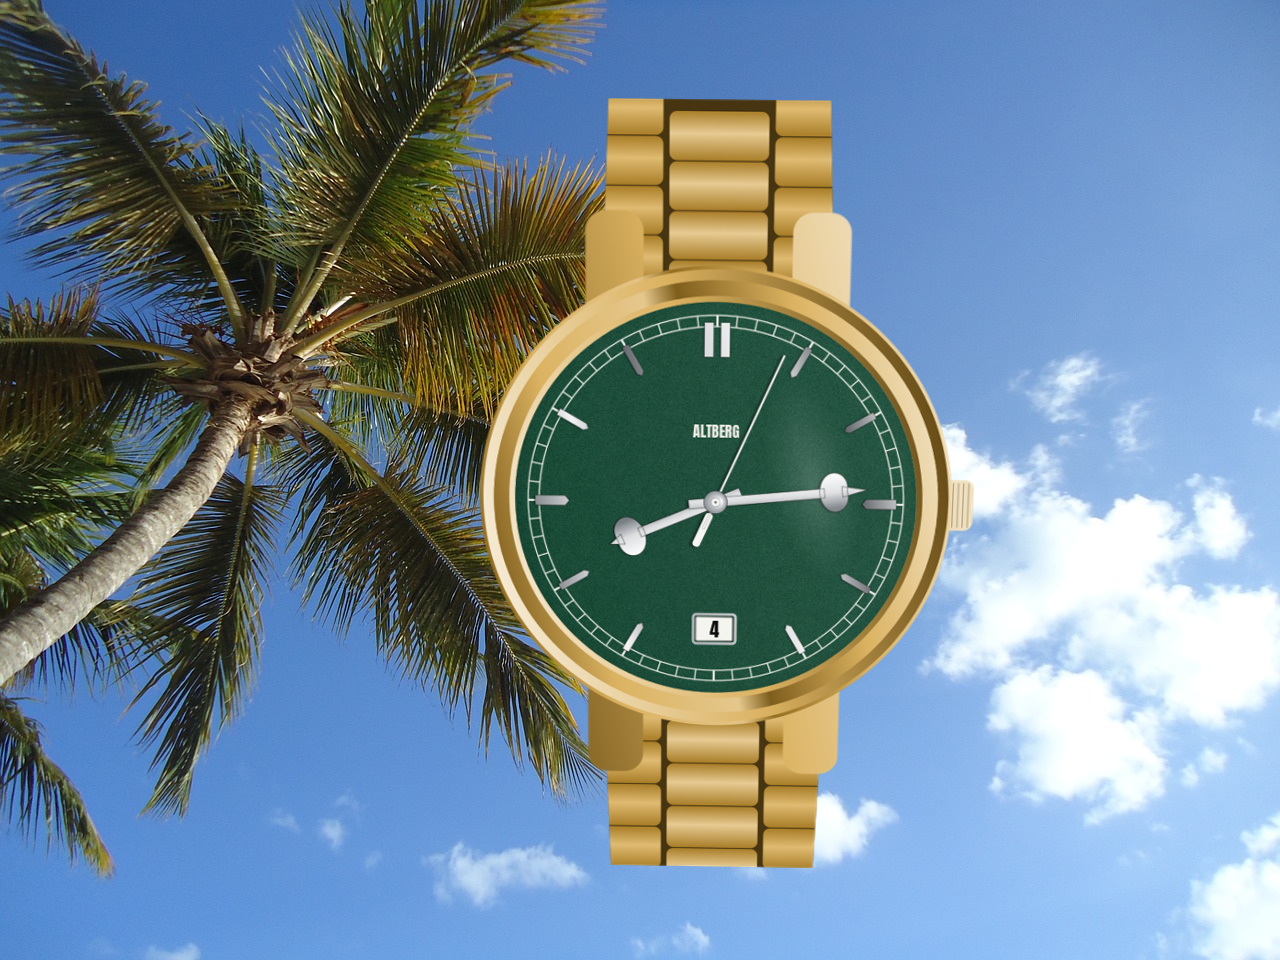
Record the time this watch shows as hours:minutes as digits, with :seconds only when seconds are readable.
8:14:04
